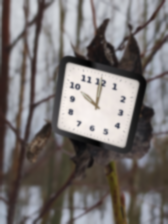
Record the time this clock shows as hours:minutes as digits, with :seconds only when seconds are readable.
10:00
